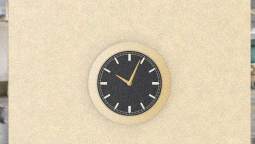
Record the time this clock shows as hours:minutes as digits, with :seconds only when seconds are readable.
10:04
